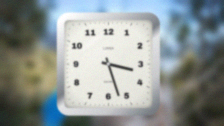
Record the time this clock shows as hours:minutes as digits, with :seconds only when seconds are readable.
3:27
